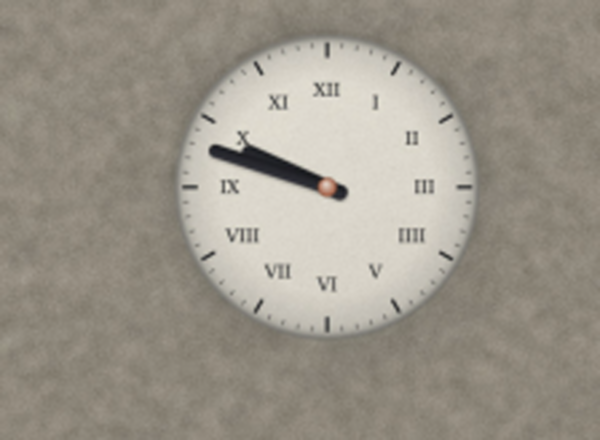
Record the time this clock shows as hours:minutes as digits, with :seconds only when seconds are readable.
9:48
